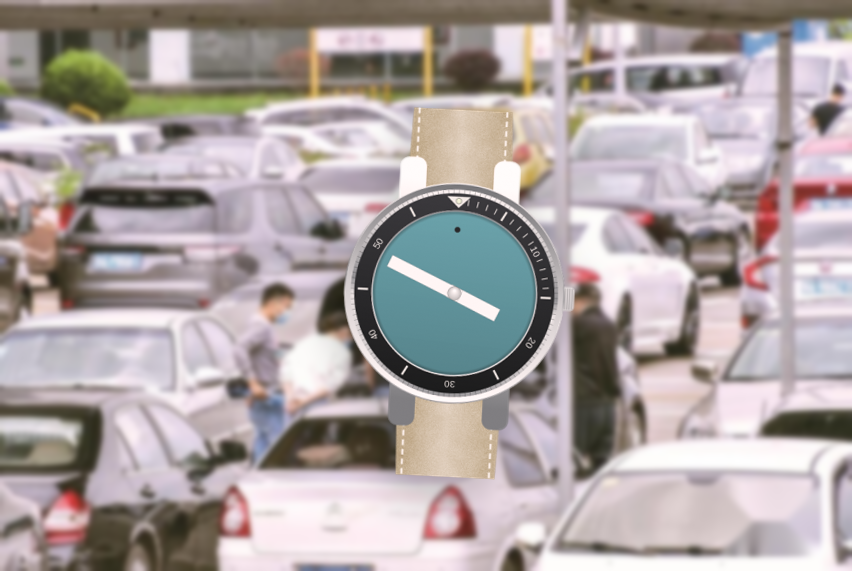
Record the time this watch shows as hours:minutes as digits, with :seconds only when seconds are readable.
3:49
